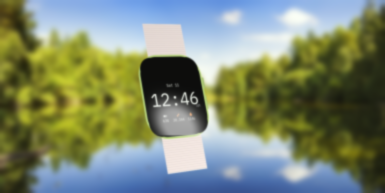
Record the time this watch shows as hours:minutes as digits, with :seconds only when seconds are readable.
12:46
